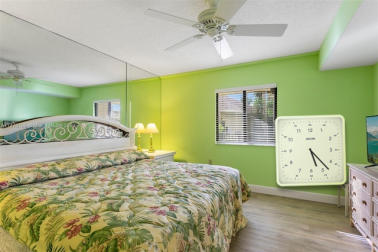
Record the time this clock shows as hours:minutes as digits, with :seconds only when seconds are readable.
5:23
